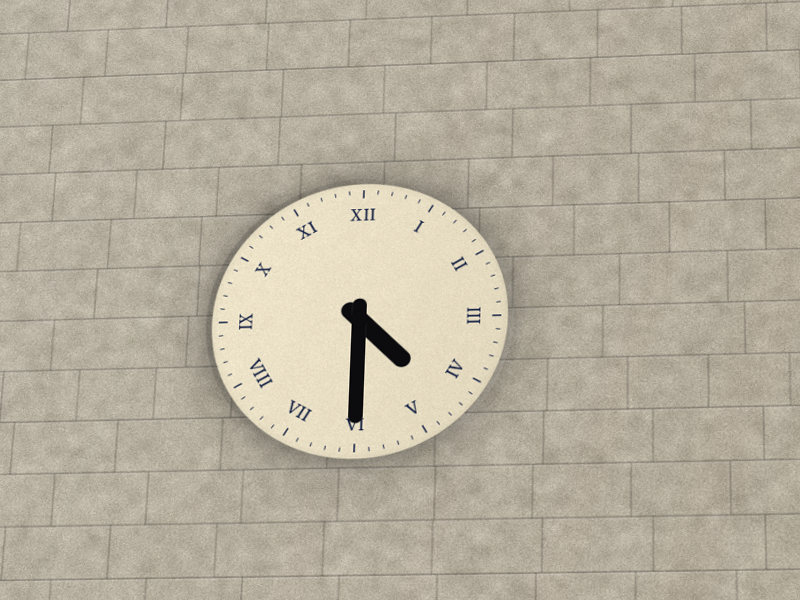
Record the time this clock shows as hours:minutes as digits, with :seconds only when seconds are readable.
4:30
